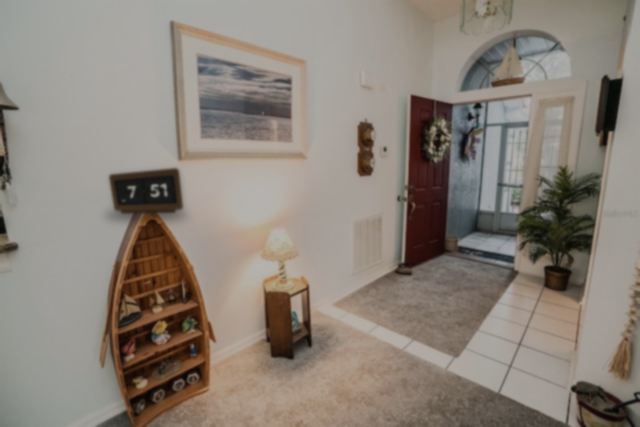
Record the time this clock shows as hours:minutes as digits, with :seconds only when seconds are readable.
7:51
